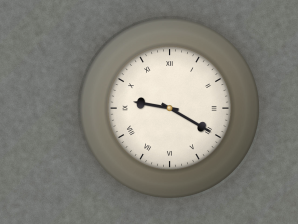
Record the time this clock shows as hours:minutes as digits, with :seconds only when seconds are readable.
9:20
